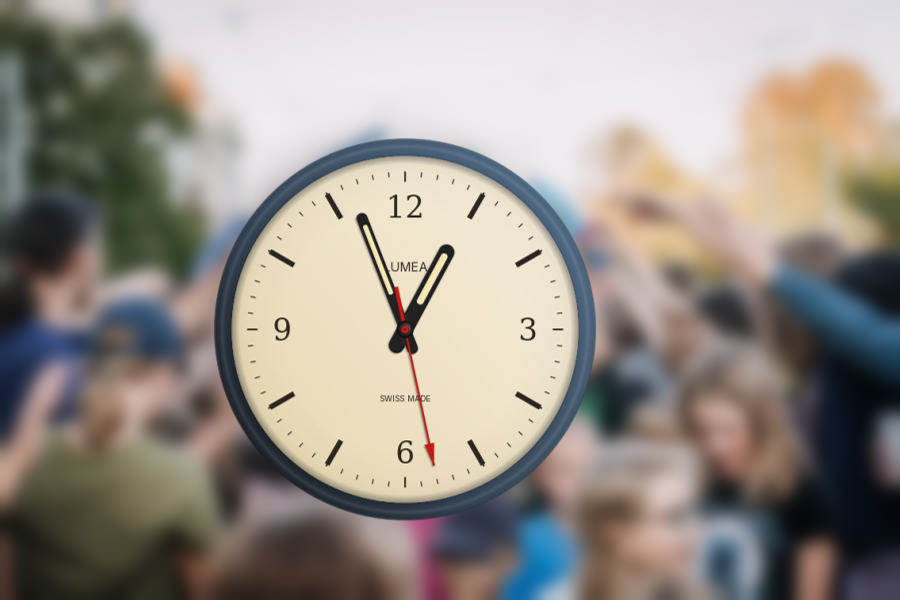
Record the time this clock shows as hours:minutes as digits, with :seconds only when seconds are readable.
12:56:28
